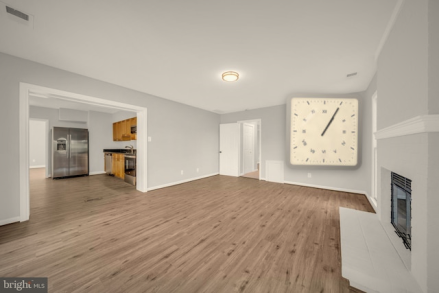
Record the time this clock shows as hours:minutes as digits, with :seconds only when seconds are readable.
1:05
